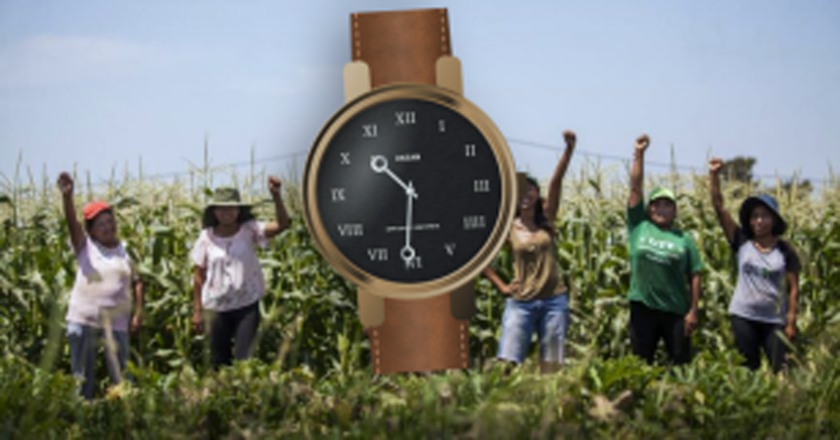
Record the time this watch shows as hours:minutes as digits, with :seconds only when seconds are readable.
10:31
